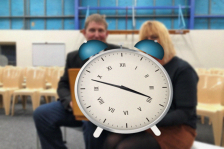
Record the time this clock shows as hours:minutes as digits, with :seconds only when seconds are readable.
3:48
